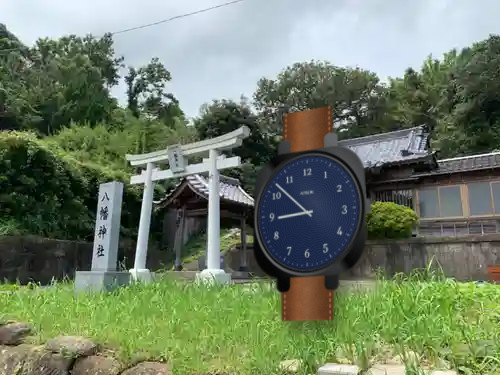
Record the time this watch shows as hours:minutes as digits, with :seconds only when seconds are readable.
8:52
